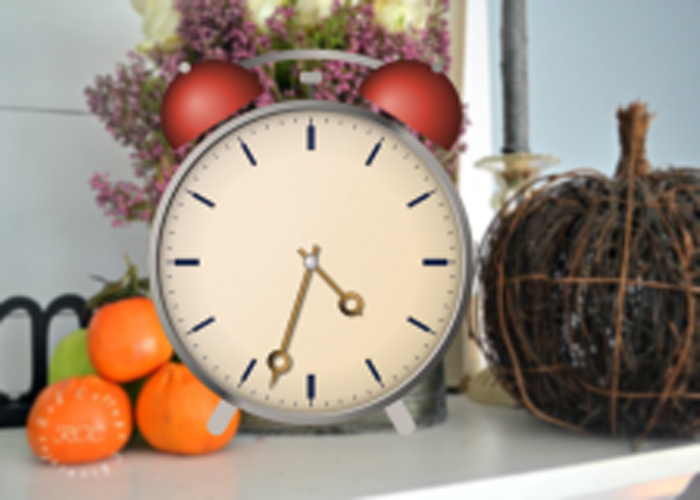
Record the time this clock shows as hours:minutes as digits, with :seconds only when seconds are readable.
4:33
